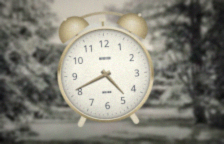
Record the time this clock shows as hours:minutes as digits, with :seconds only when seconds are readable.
4:41
